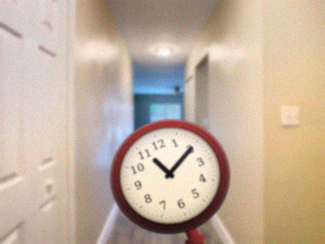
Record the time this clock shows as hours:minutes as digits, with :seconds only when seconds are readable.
11:10
